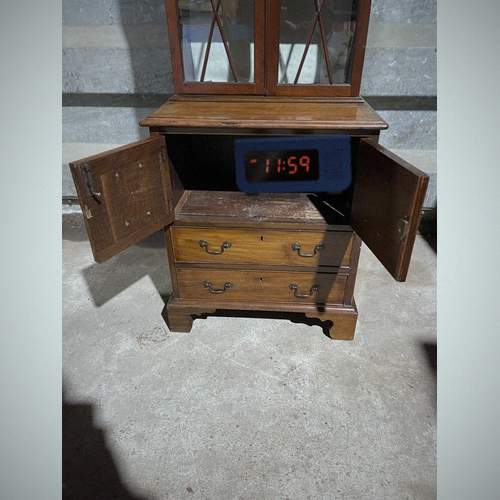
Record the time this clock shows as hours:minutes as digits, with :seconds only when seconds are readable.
11:59
